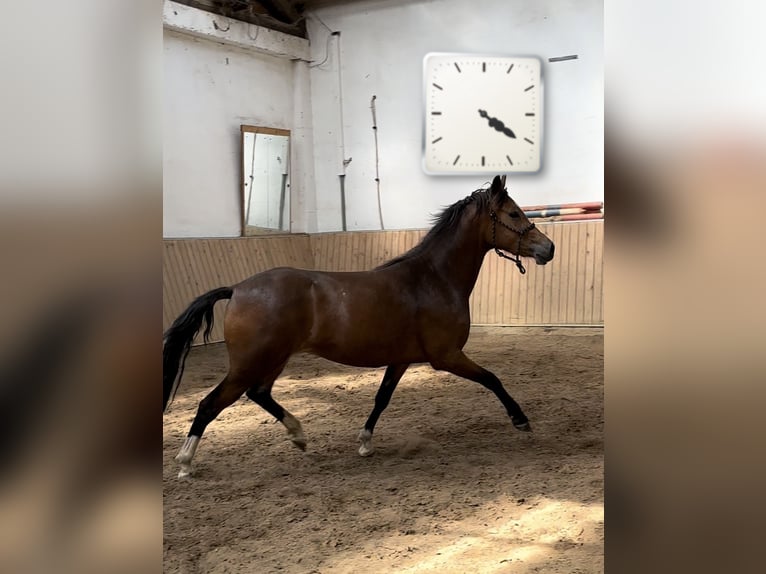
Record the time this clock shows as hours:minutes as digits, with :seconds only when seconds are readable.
4:21
